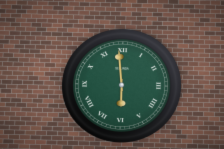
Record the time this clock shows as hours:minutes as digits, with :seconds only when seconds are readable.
5:59
